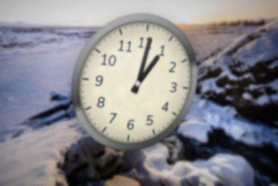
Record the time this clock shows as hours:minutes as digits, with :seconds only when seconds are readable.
1:01
